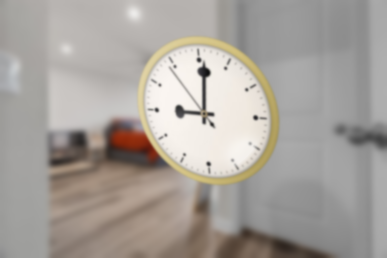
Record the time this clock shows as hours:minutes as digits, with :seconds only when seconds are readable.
9:00:54
